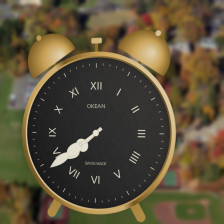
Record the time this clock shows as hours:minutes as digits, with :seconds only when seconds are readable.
7:39
